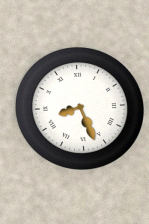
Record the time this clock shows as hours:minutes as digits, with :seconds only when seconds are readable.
8:27
